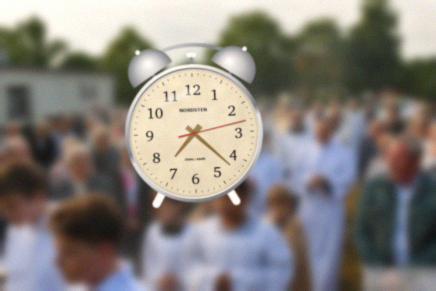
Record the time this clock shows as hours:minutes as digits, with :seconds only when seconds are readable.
7:22:13
